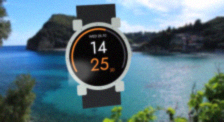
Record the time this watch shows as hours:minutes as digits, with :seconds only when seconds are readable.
14:25
